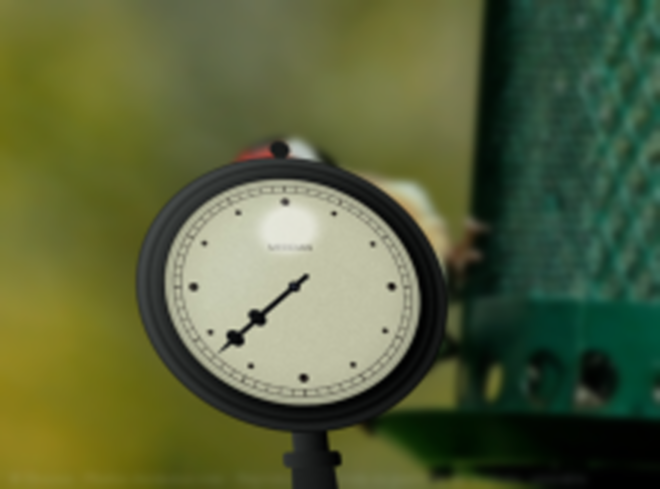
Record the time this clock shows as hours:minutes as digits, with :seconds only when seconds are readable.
7:38
